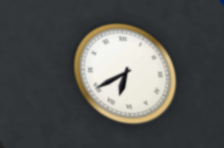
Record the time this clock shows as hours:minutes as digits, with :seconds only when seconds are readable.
6:40
